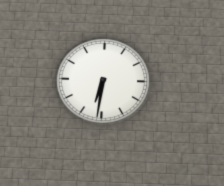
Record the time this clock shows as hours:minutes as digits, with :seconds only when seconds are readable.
6:31
